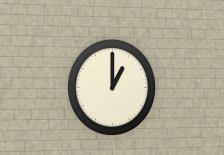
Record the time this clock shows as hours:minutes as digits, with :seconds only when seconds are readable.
1:00
